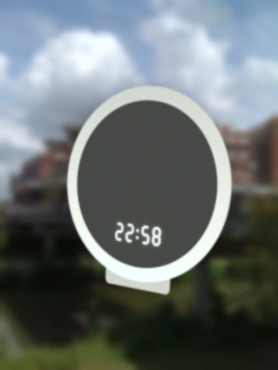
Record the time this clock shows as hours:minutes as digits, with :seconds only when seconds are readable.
22:58
